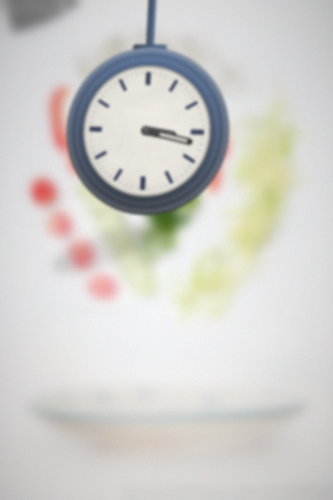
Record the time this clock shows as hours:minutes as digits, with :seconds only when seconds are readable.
3:17
